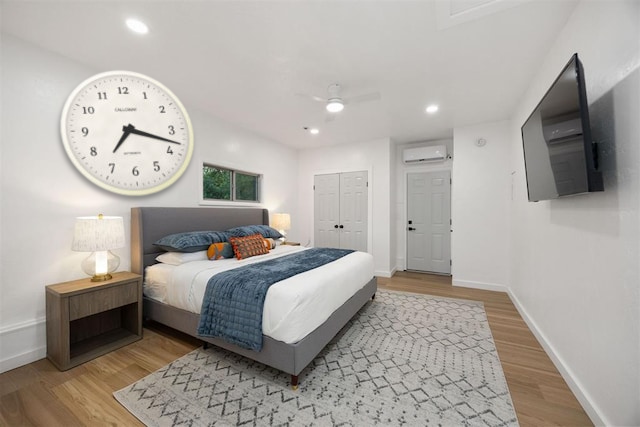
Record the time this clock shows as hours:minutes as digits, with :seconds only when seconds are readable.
7:18
